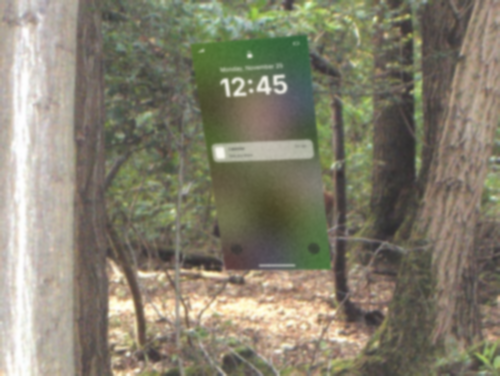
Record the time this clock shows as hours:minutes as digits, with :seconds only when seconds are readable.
12:45
